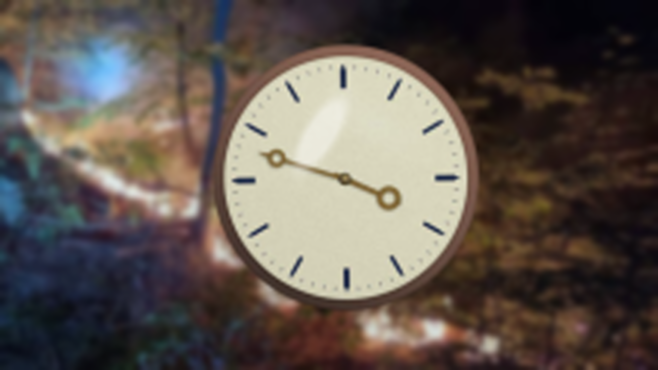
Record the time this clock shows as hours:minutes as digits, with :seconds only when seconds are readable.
3:48
